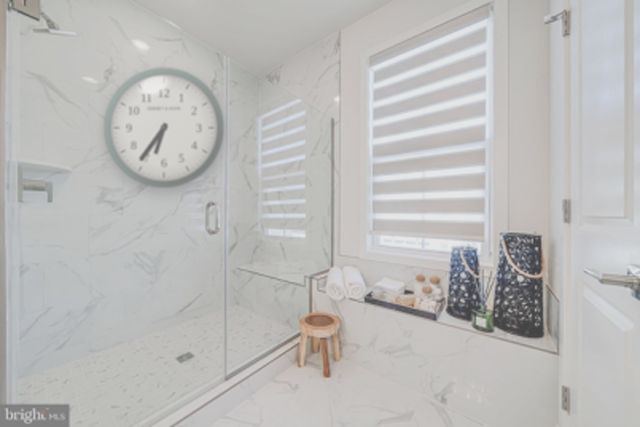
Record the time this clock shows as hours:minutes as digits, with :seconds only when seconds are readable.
6:36
